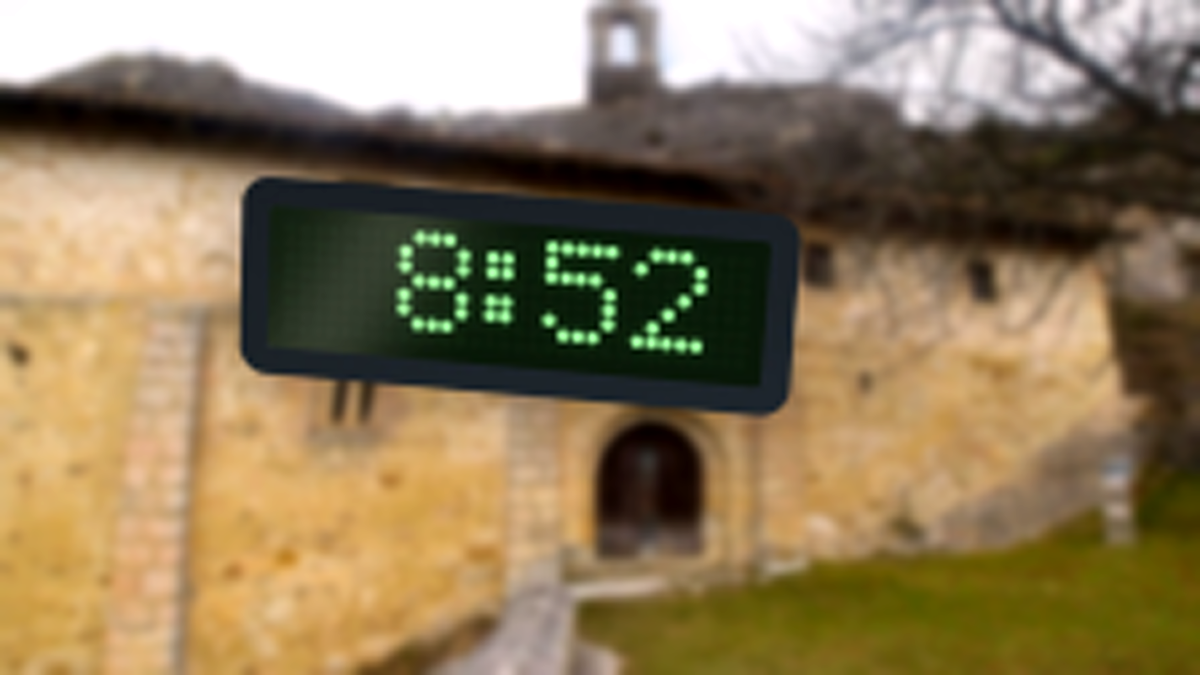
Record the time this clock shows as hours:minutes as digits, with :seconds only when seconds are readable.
8:52
